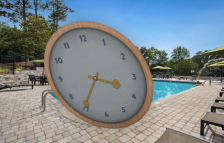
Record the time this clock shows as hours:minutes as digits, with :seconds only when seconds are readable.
3:36
